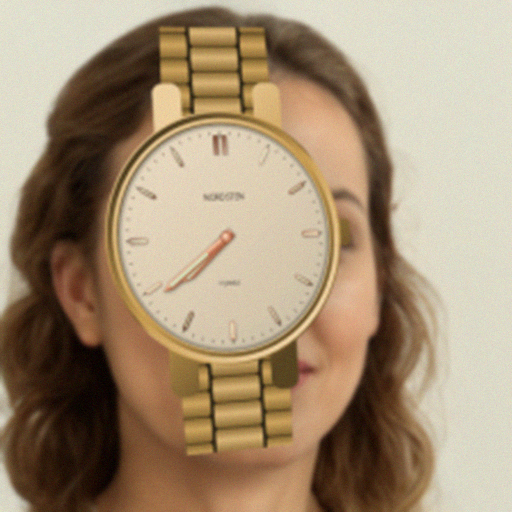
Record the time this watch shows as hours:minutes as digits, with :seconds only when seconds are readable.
7:39
